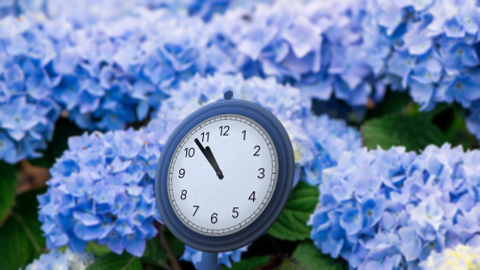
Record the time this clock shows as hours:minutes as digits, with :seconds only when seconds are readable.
10:53
